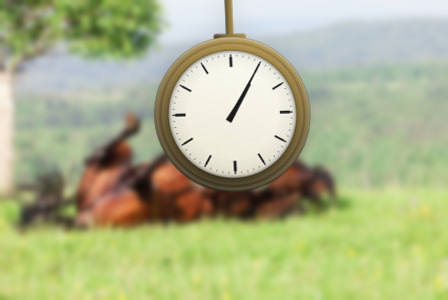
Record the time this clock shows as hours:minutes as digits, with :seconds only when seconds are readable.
1:05
